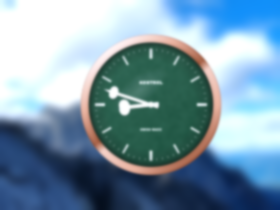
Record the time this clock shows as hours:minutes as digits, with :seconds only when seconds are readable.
8:48
